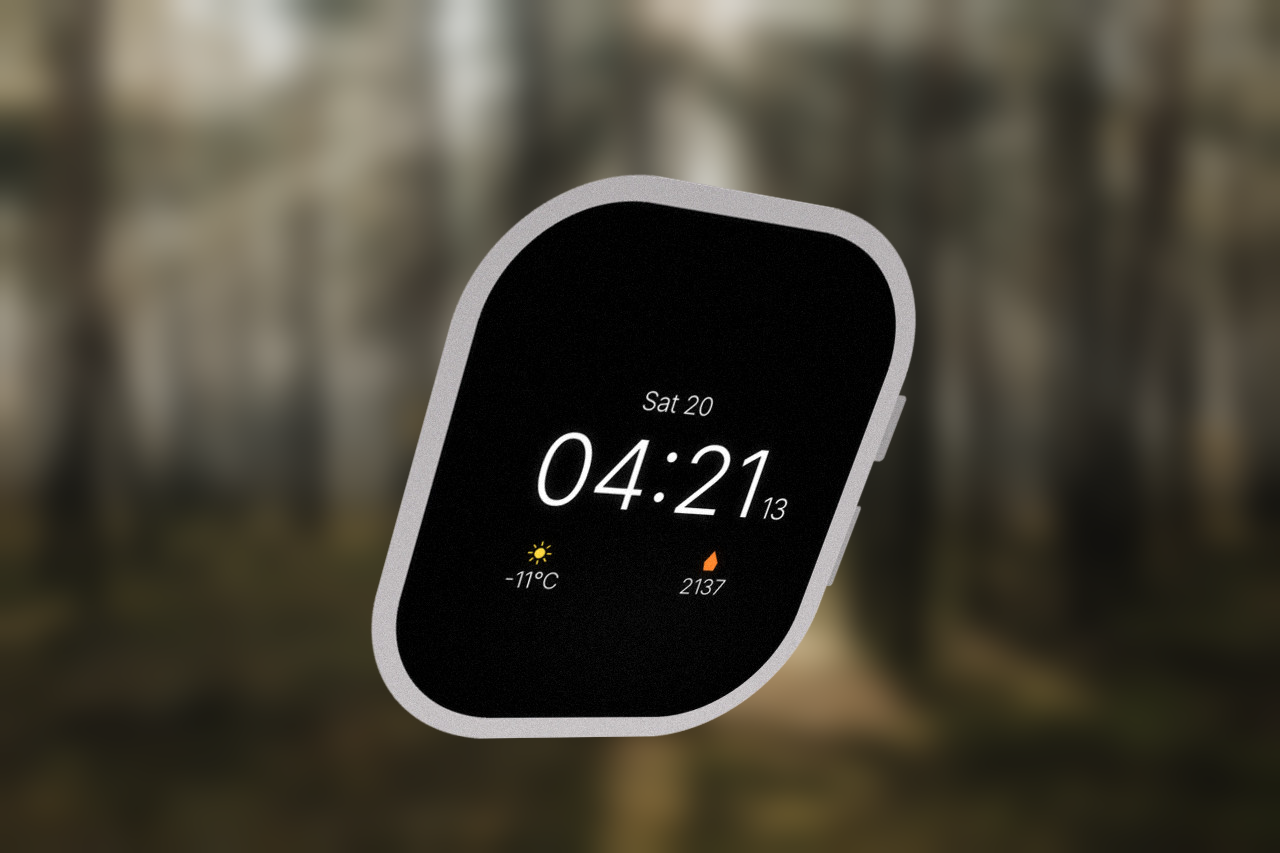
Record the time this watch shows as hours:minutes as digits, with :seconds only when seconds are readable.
4:21:13
